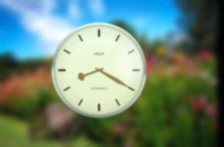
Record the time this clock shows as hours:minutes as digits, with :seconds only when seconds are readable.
8:20
